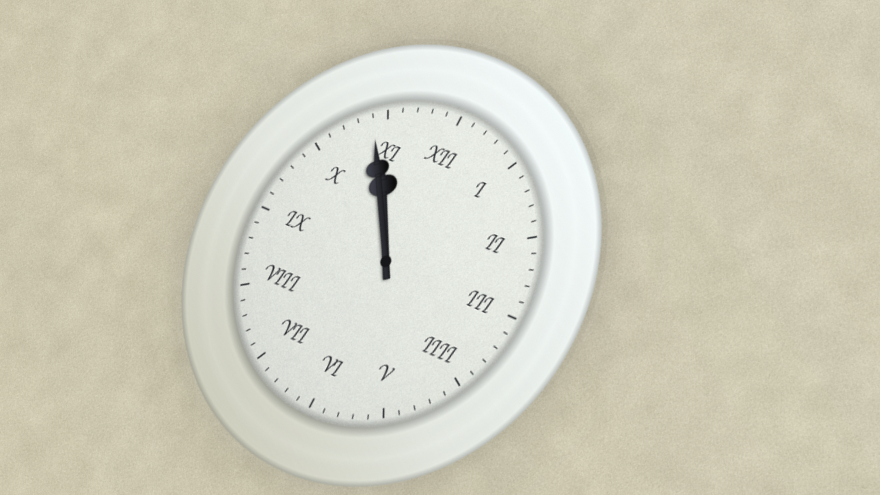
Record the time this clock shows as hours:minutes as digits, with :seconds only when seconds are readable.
10:54
